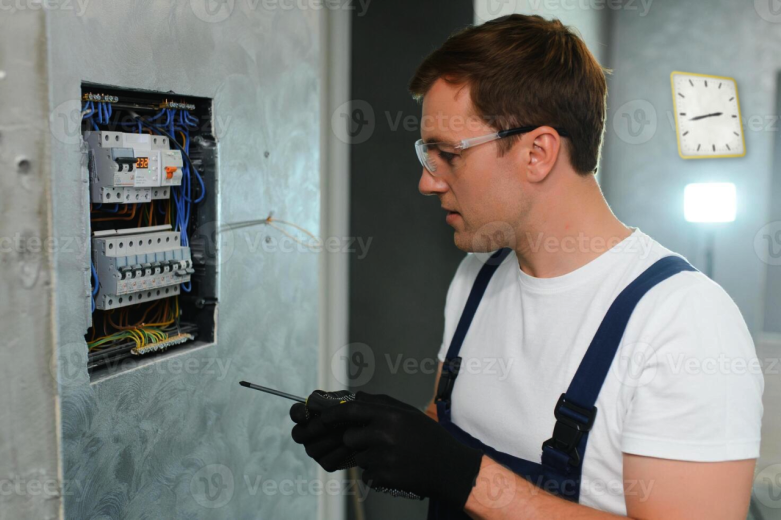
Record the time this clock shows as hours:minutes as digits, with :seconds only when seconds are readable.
2:43
